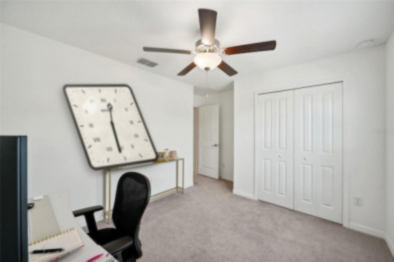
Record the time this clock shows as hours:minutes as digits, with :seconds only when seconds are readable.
12:31
